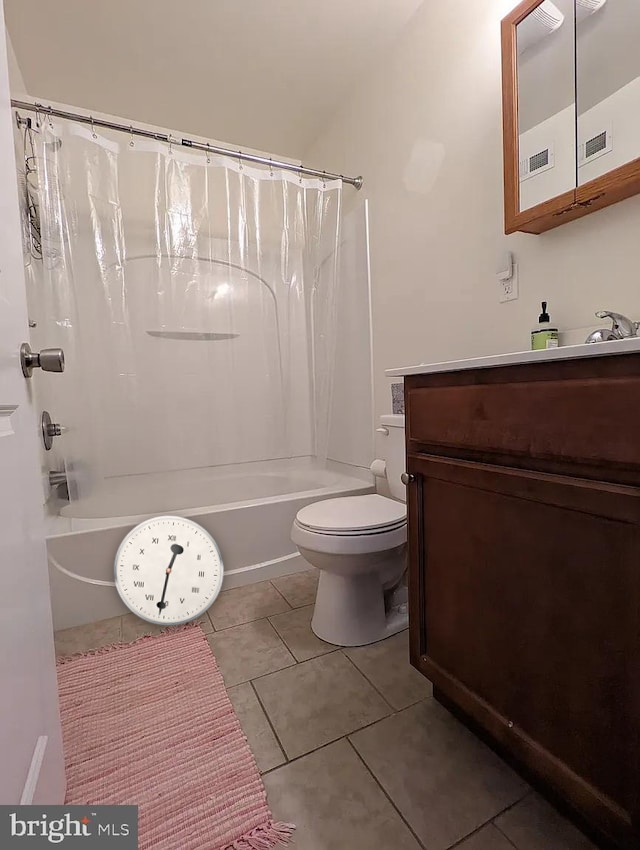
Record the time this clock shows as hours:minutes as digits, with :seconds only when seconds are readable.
12:31
